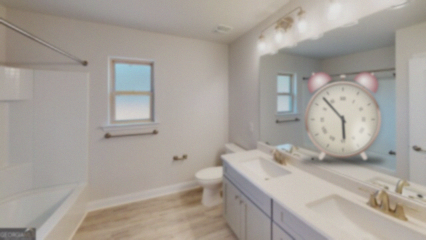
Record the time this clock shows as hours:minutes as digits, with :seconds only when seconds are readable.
5:53
